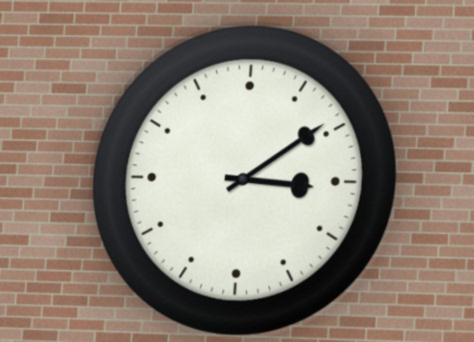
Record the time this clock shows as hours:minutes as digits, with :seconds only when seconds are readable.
3:09
